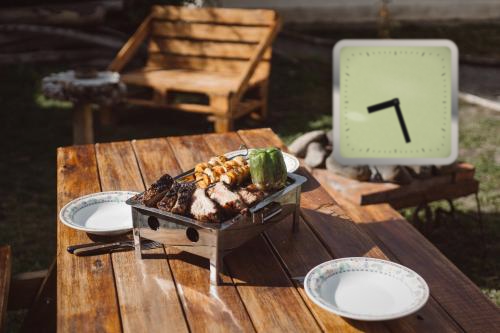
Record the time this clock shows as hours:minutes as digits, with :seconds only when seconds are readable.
8:27
